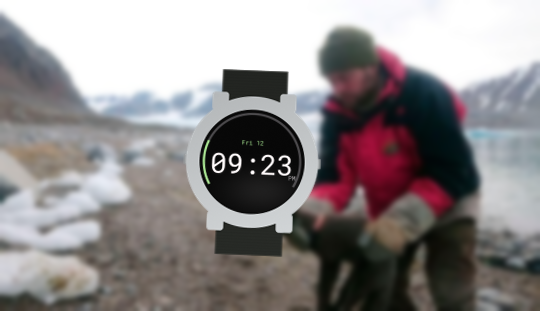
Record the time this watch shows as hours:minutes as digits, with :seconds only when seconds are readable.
9:23
